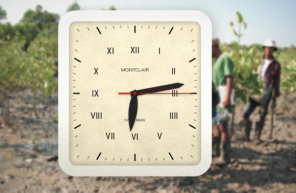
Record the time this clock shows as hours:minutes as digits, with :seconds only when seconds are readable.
6:13:15
